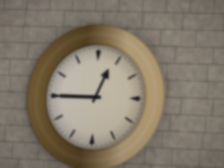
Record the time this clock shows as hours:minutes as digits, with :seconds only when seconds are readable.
12:45
